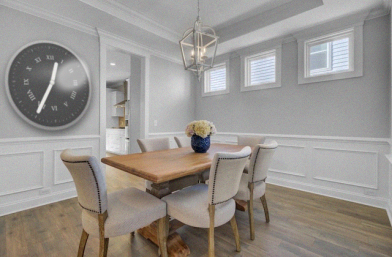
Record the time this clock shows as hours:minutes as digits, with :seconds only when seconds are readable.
12:35
